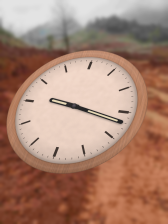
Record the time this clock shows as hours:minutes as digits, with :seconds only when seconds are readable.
9:17
